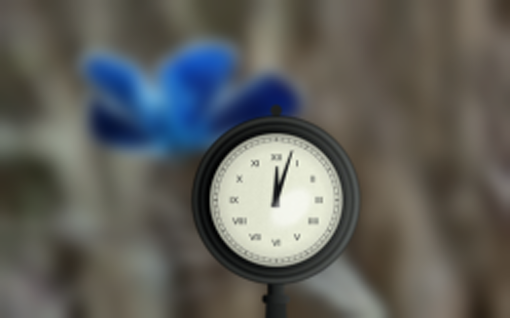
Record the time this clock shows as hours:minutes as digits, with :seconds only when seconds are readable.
12:03
